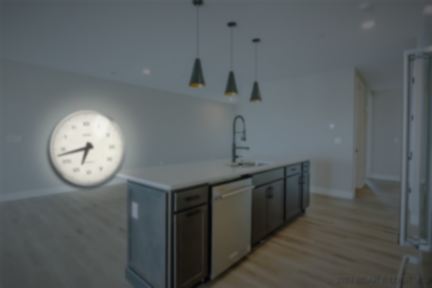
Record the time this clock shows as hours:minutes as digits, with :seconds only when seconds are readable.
6:43
